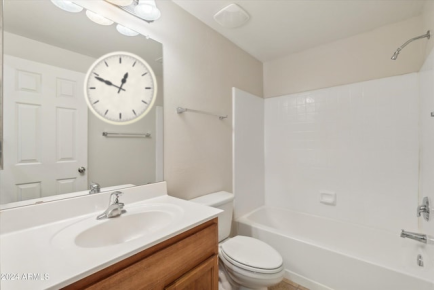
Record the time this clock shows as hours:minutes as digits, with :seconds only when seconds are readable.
12:49
